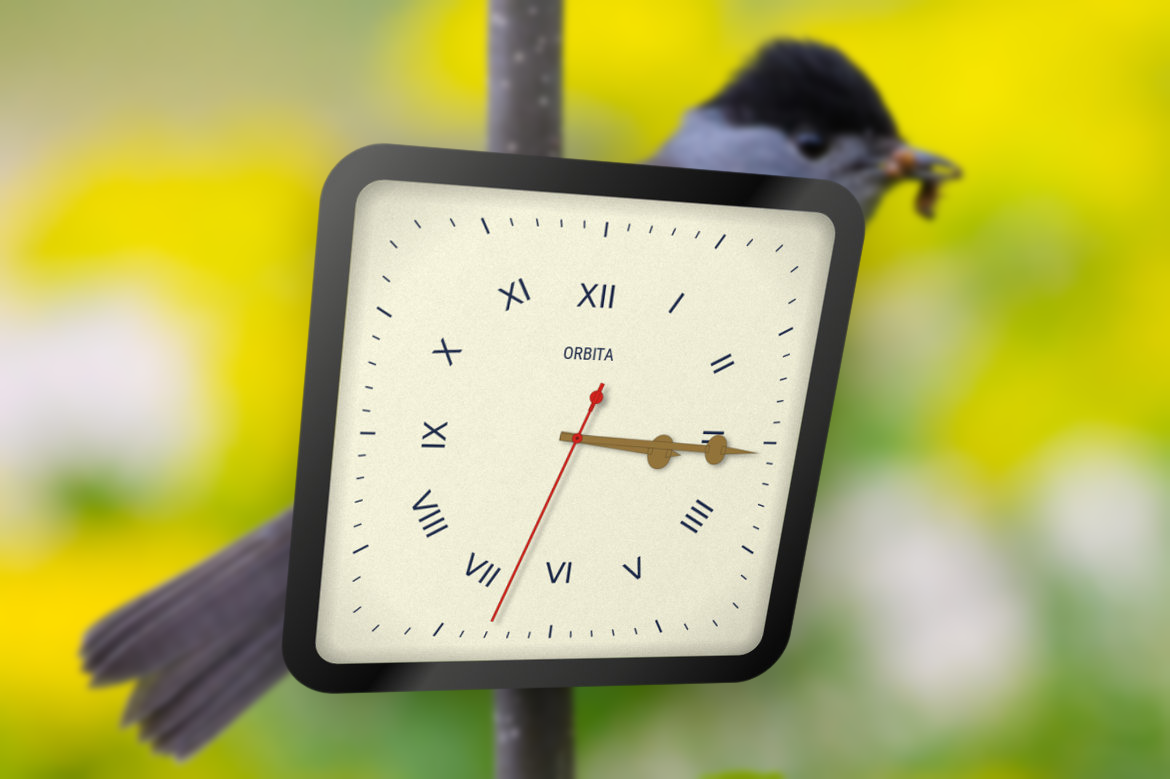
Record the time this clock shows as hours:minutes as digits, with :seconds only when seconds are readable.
3:15:33
